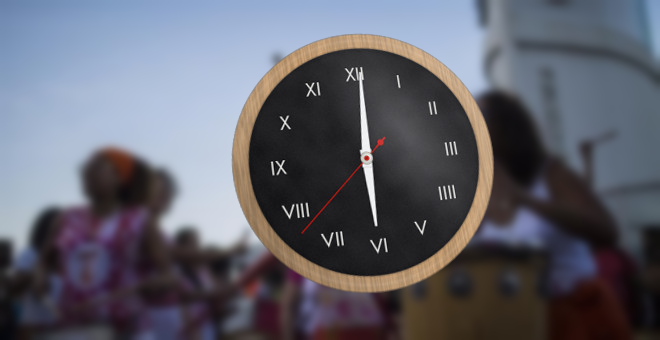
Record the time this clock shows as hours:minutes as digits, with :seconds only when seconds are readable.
6:00:38
